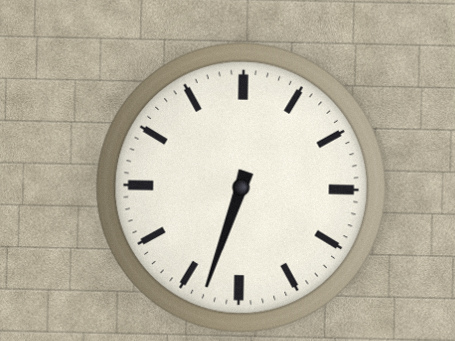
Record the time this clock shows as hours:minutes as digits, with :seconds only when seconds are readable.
6:33
